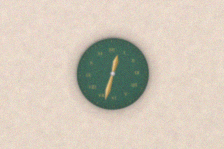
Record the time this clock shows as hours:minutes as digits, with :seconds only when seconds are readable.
12:33
